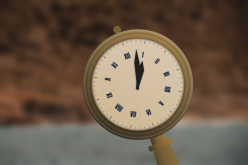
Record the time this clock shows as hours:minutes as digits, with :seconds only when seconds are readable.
1:03
